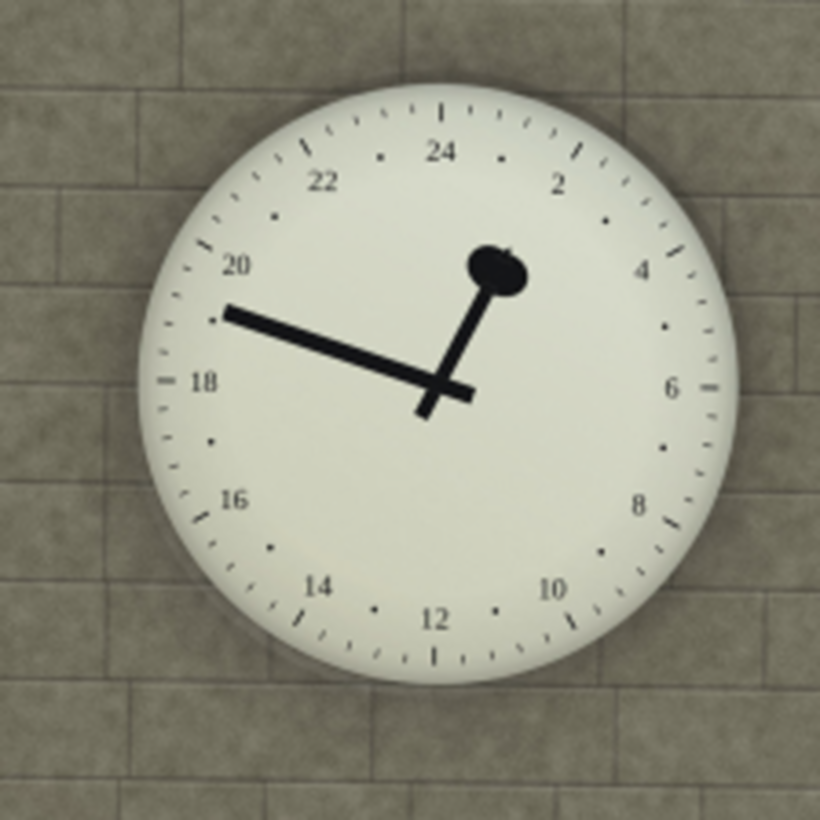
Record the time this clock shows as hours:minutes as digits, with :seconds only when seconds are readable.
1:48
